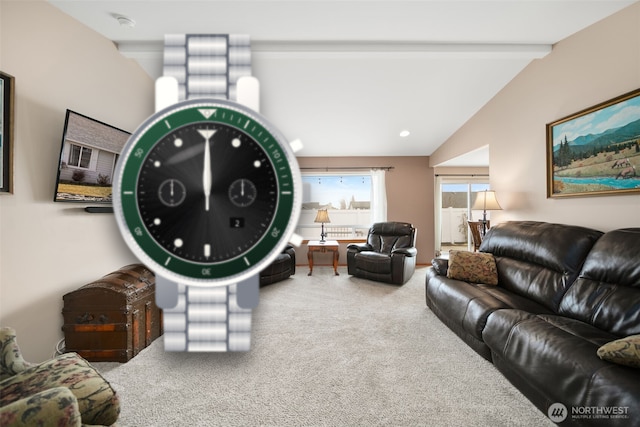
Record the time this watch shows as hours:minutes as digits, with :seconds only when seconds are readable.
12:00
